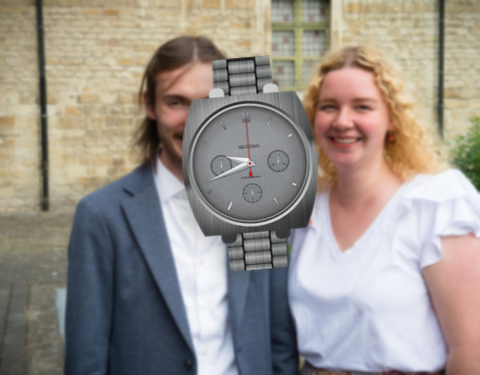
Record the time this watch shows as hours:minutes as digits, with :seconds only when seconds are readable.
9:42
